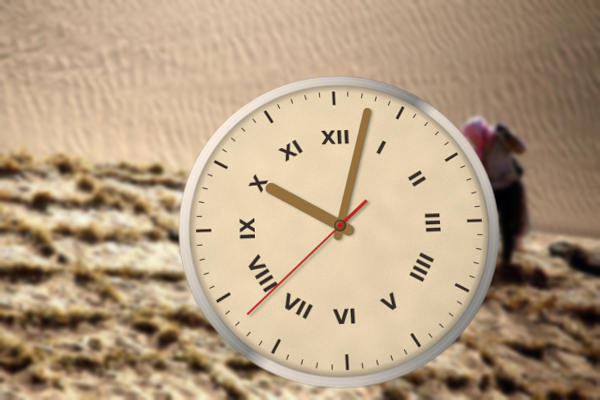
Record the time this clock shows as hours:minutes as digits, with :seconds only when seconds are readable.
10:02:38
